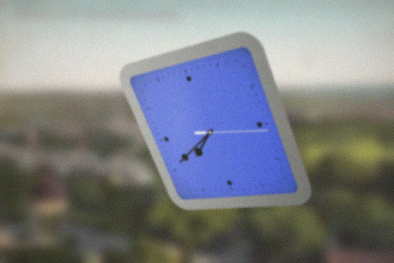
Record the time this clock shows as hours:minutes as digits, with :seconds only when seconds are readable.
7:40:16
